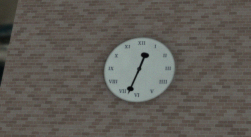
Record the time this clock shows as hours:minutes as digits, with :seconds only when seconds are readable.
12:33
